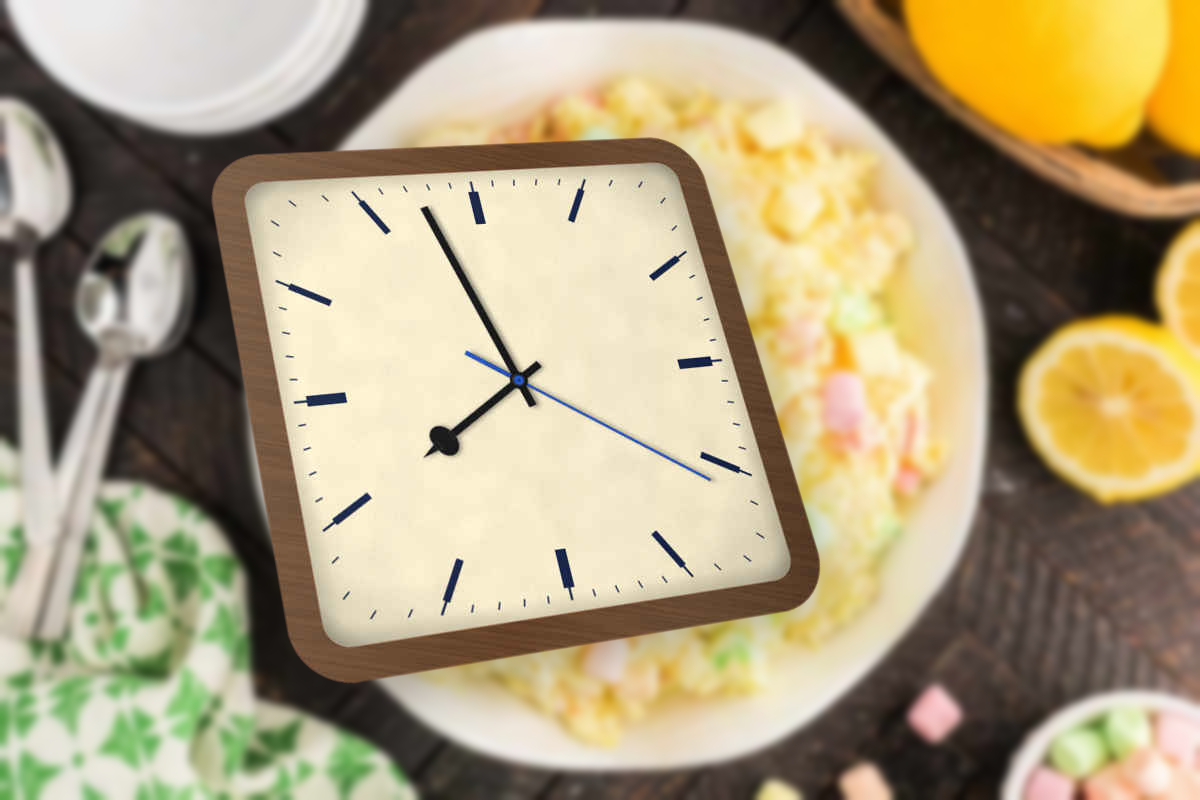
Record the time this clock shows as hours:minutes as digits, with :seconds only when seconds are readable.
7:57:21
